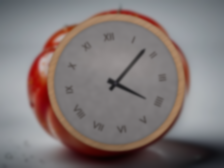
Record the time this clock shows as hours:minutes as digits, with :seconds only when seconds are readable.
4:08
